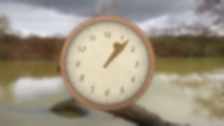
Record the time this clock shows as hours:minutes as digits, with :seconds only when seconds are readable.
1:07
